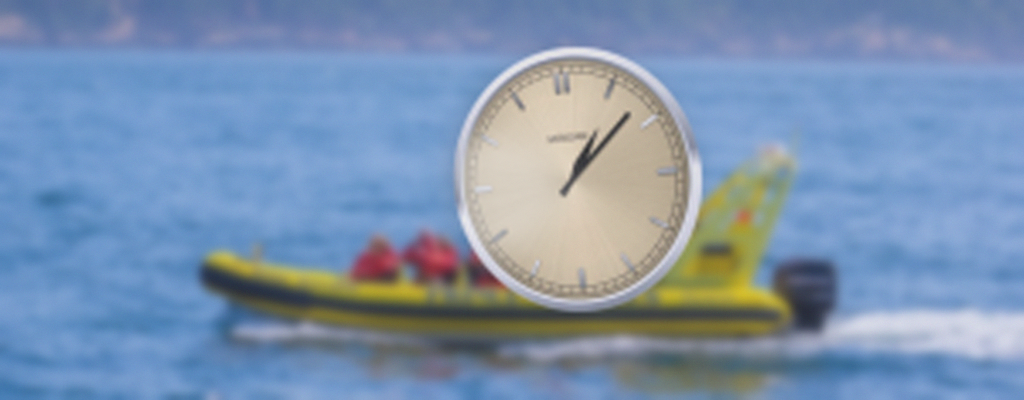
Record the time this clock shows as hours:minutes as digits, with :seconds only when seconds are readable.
1:08
